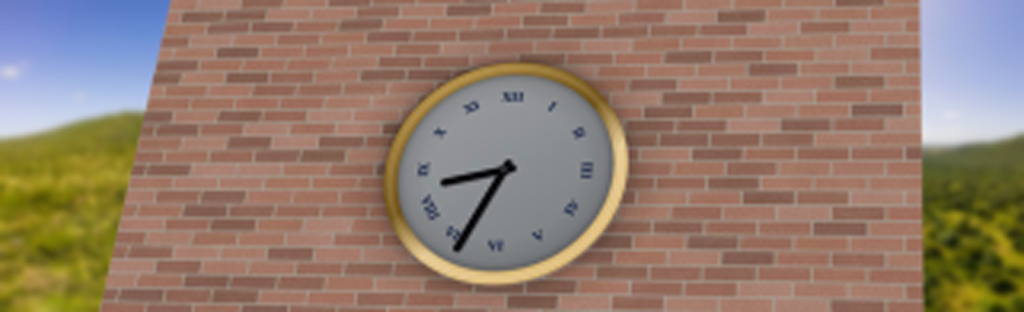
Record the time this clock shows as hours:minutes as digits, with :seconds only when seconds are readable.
8:34
